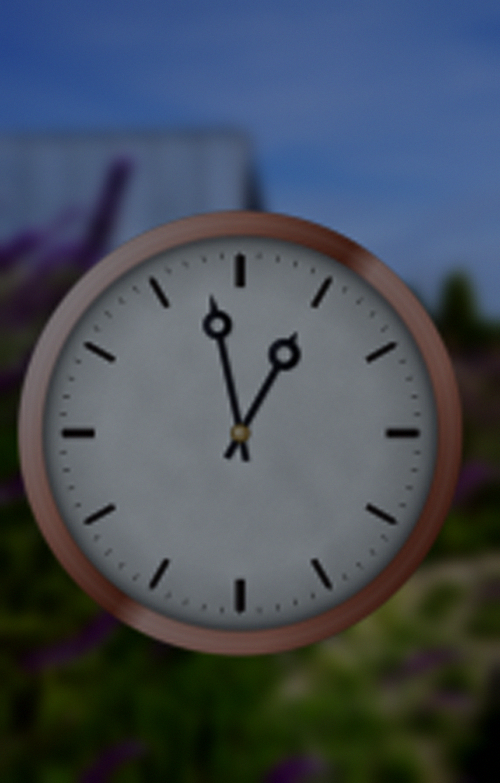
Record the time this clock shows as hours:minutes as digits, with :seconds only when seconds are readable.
12:58
